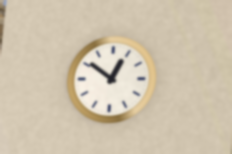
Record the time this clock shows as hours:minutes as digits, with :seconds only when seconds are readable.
12:51
